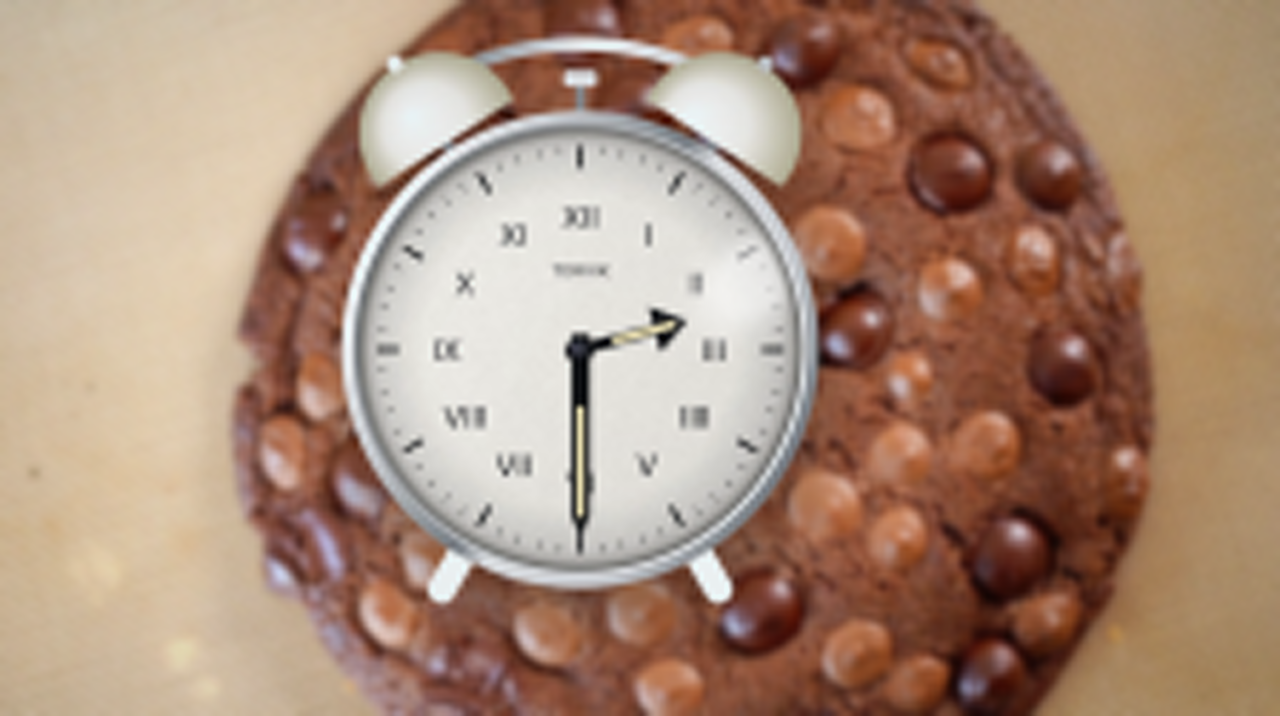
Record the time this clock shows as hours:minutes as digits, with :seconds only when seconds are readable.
2:30
